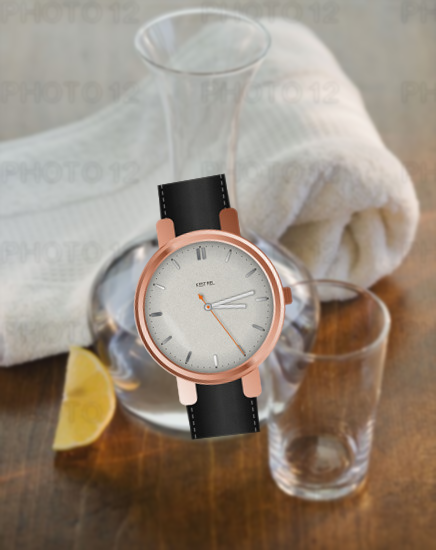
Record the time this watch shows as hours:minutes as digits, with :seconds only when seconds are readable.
3:13:25
